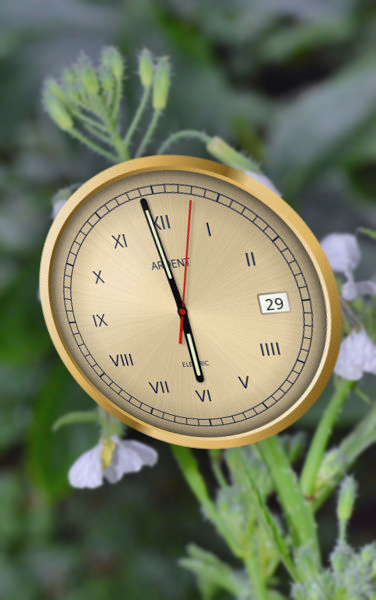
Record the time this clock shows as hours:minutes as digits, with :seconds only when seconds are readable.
5:59:03
